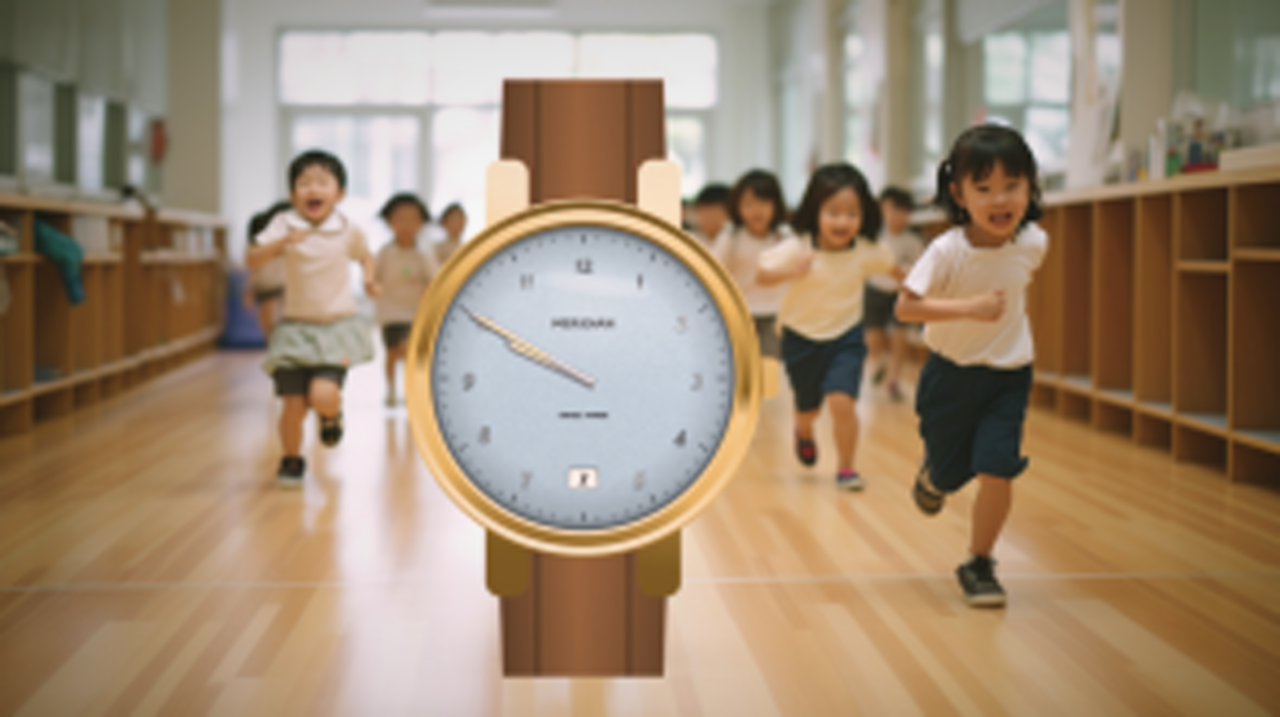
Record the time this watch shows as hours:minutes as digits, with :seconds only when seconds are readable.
9:50
